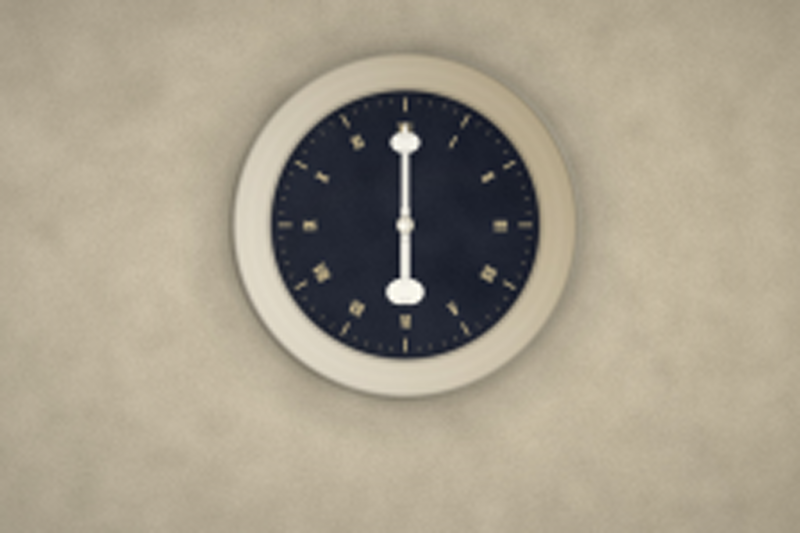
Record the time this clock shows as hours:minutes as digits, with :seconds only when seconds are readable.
6:00
